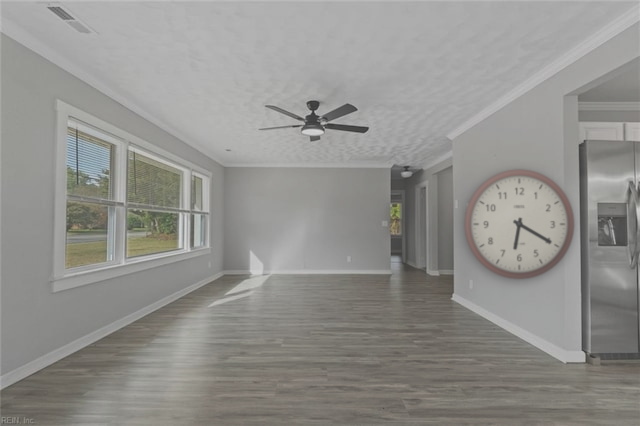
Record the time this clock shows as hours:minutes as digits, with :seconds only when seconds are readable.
6:20
